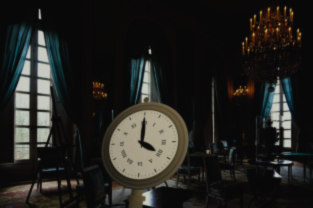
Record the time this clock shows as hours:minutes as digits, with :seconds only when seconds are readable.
4:00
